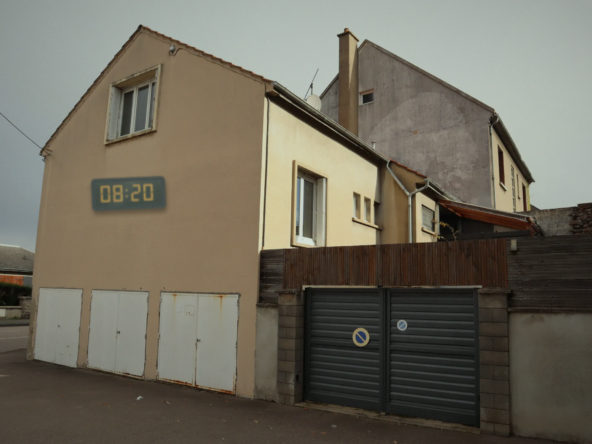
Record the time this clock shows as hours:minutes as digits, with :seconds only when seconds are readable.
8:20
